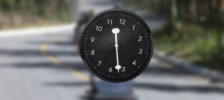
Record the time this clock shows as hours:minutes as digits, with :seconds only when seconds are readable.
11:27
